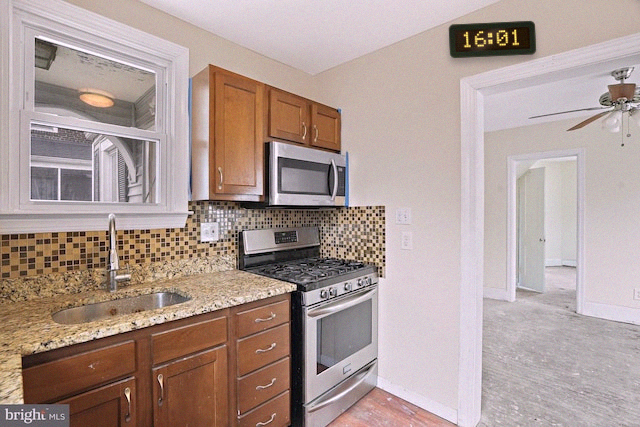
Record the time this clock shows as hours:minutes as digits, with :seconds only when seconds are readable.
16:01
